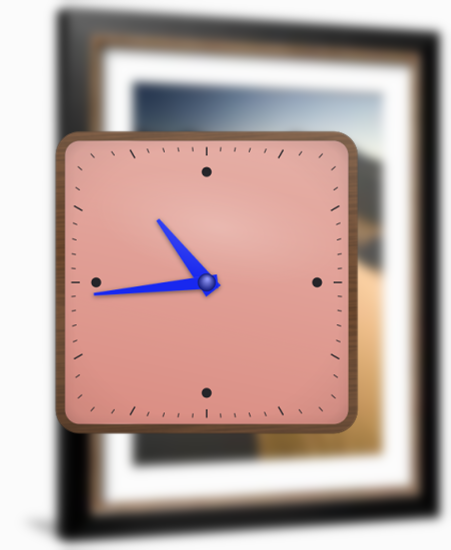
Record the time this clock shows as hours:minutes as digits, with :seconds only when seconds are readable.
10:44
